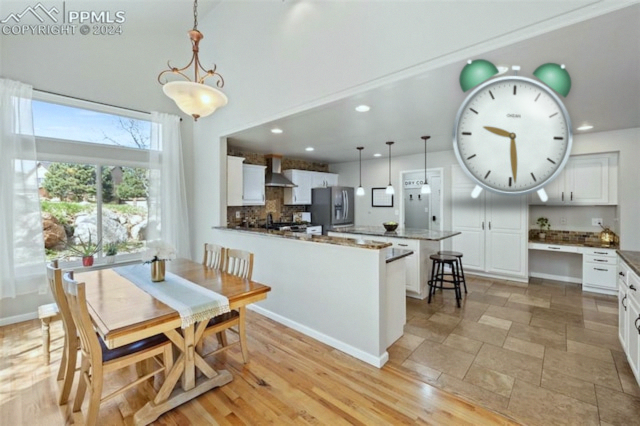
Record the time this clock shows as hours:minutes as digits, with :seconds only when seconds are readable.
9:29
